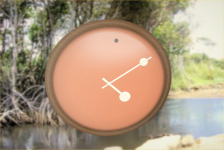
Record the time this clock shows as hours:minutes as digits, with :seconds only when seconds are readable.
4:08
